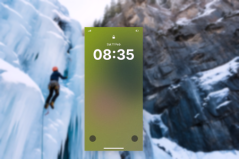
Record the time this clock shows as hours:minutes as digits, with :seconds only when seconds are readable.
8:35
